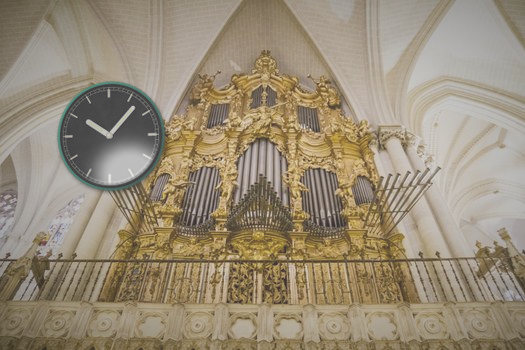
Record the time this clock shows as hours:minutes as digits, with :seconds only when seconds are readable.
10:07
